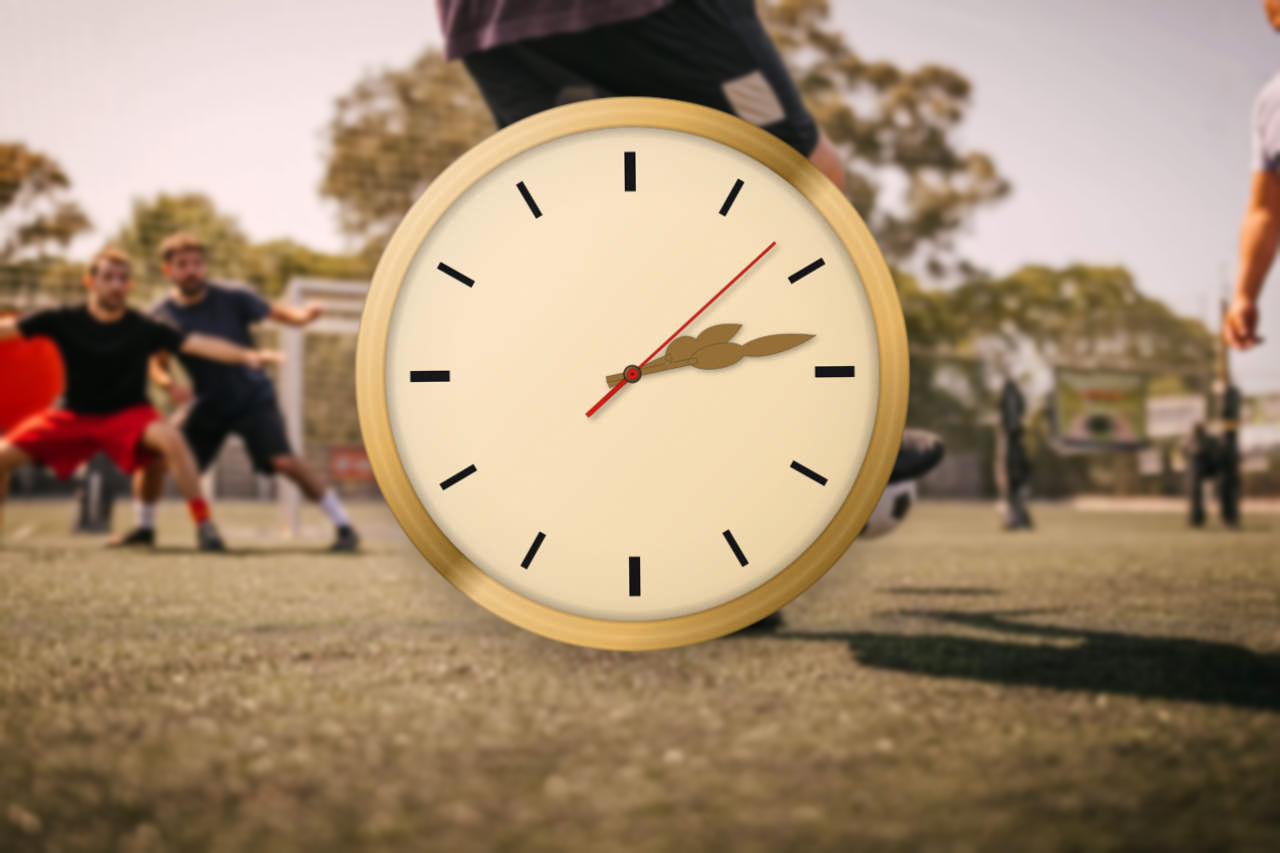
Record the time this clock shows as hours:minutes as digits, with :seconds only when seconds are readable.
2:13:08
